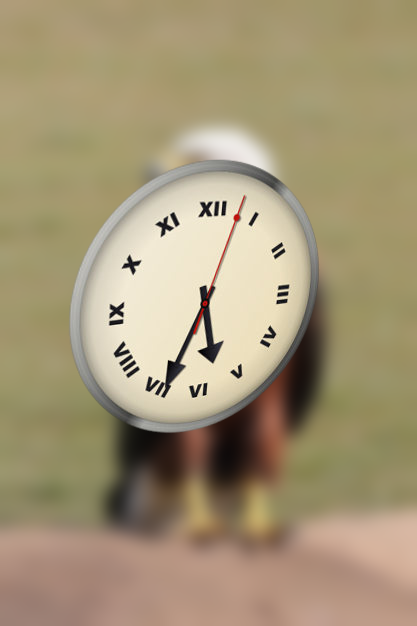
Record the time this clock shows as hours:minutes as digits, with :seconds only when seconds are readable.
5:34:03
